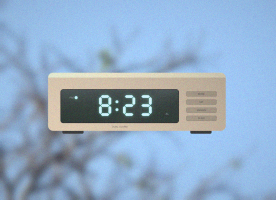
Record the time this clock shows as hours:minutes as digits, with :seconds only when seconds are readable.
8:23
